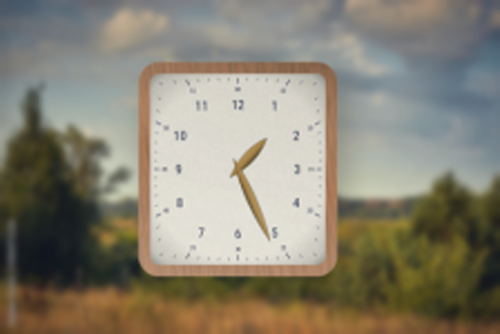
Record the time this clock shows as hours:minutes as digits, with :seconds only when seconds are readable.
1:26
